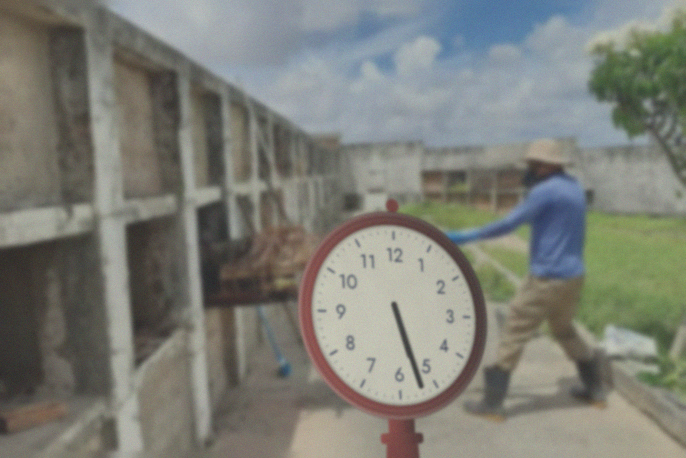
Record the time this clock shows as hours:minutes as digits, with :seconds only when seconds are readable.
5:27
